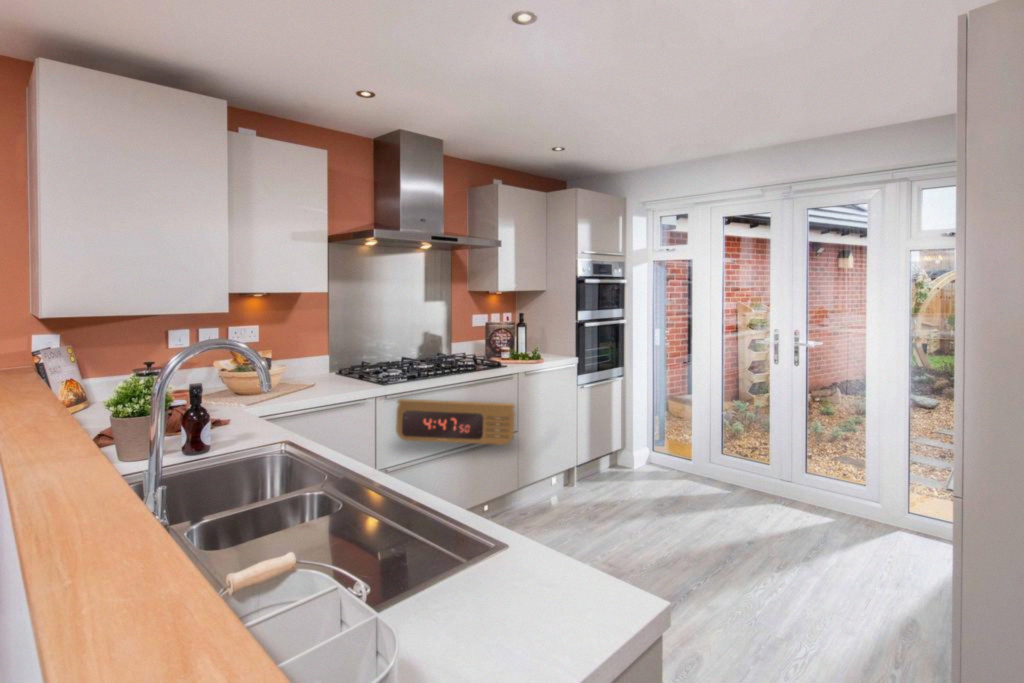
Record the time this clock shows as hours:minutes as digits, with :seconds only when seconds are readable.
4:47
